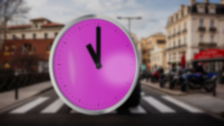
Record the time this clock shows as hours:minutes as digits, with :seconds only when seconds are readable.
11:00
